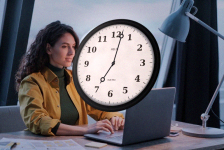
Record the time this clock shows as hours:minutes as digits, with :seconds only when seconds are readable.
7:02
